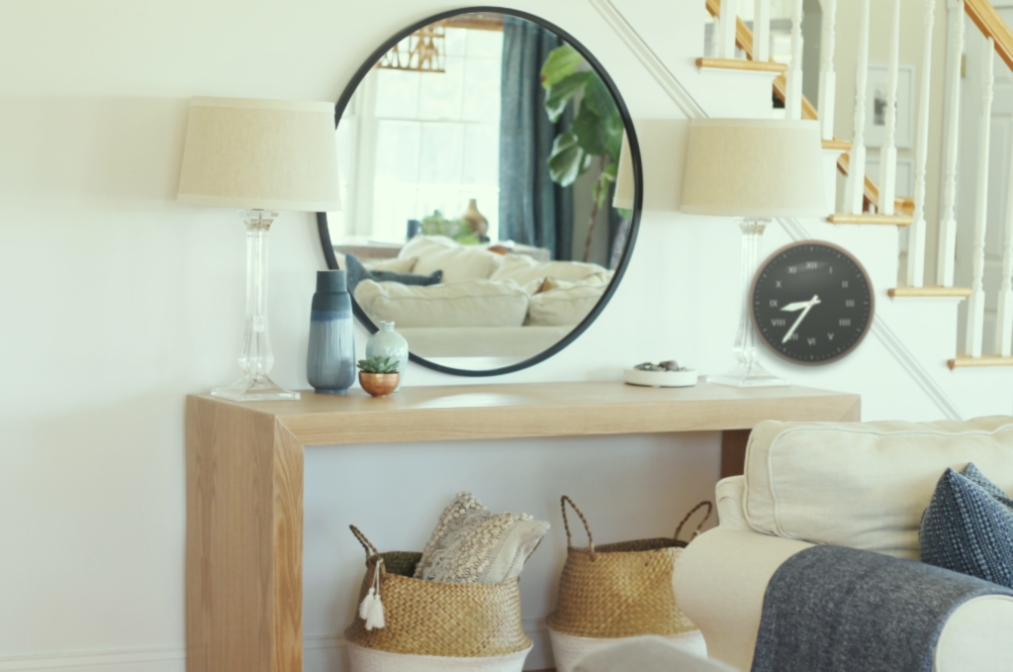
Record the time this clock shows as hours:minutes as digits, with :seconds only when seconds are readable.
8:36
